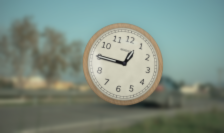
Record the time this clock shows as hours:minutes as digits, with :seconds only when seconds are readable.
12:45
